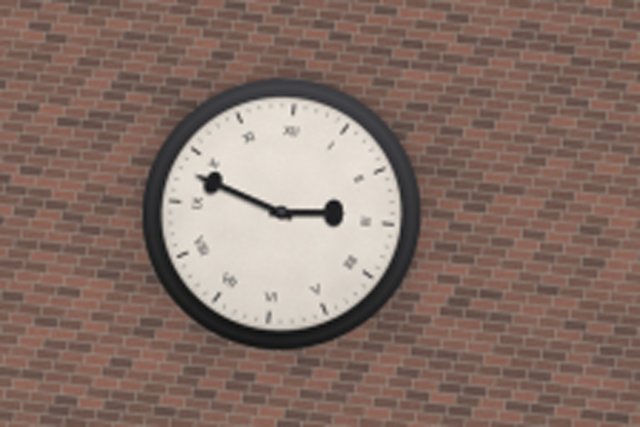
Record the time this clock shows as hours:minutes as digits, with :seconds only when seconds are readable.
2:48
